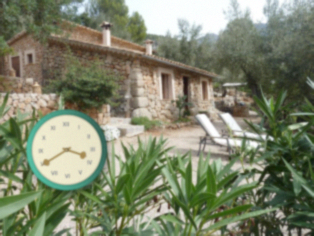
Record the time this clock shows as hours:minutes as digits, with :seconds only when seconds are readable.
3:40
